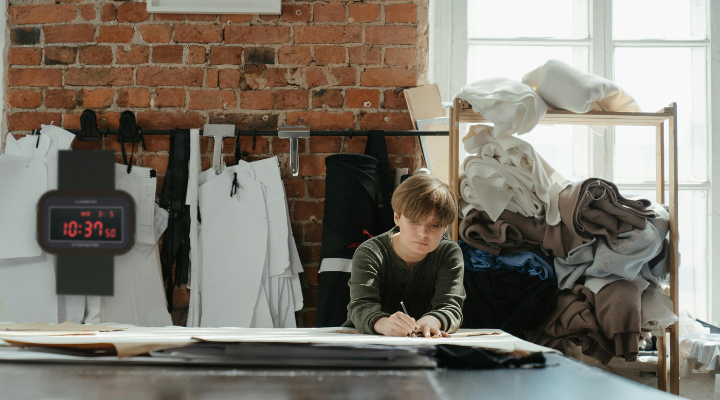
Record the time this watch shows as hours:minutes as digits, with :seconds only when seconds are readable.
10:37
